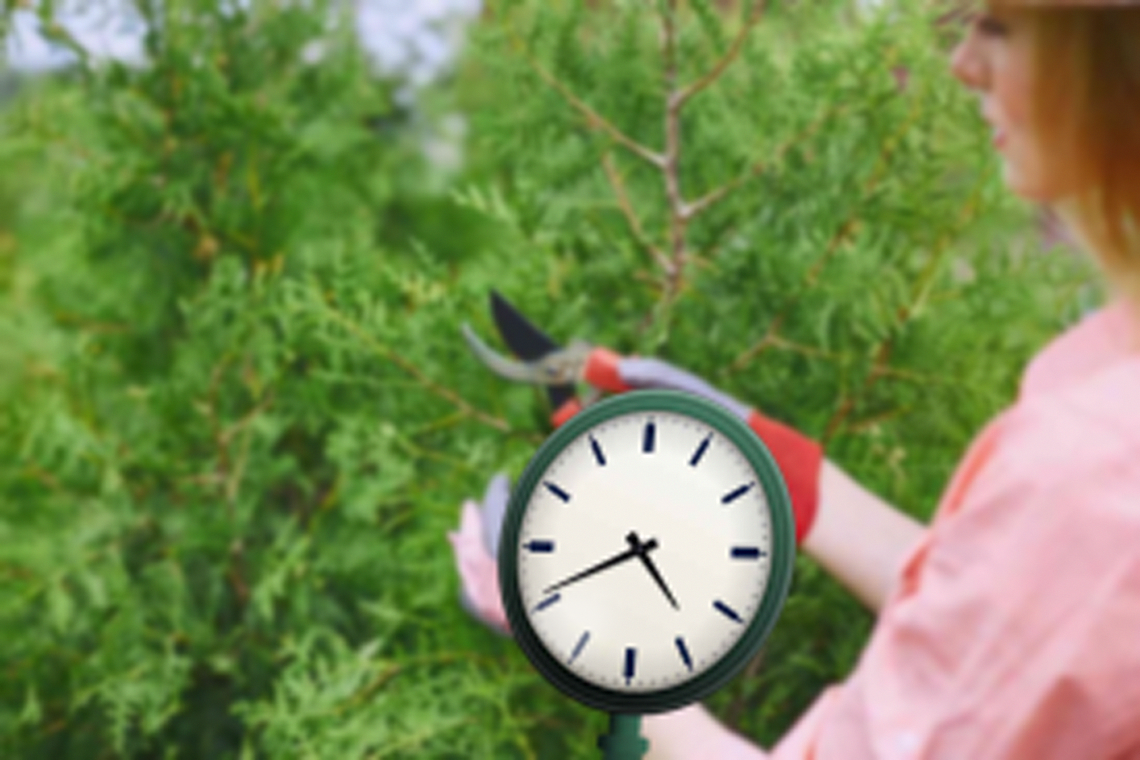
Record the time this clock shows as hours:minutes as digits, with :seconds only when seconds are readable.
4:41
